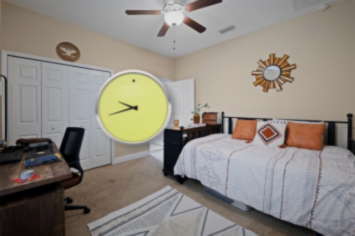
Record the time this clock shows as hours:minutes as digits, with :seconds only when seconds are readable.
9:42
